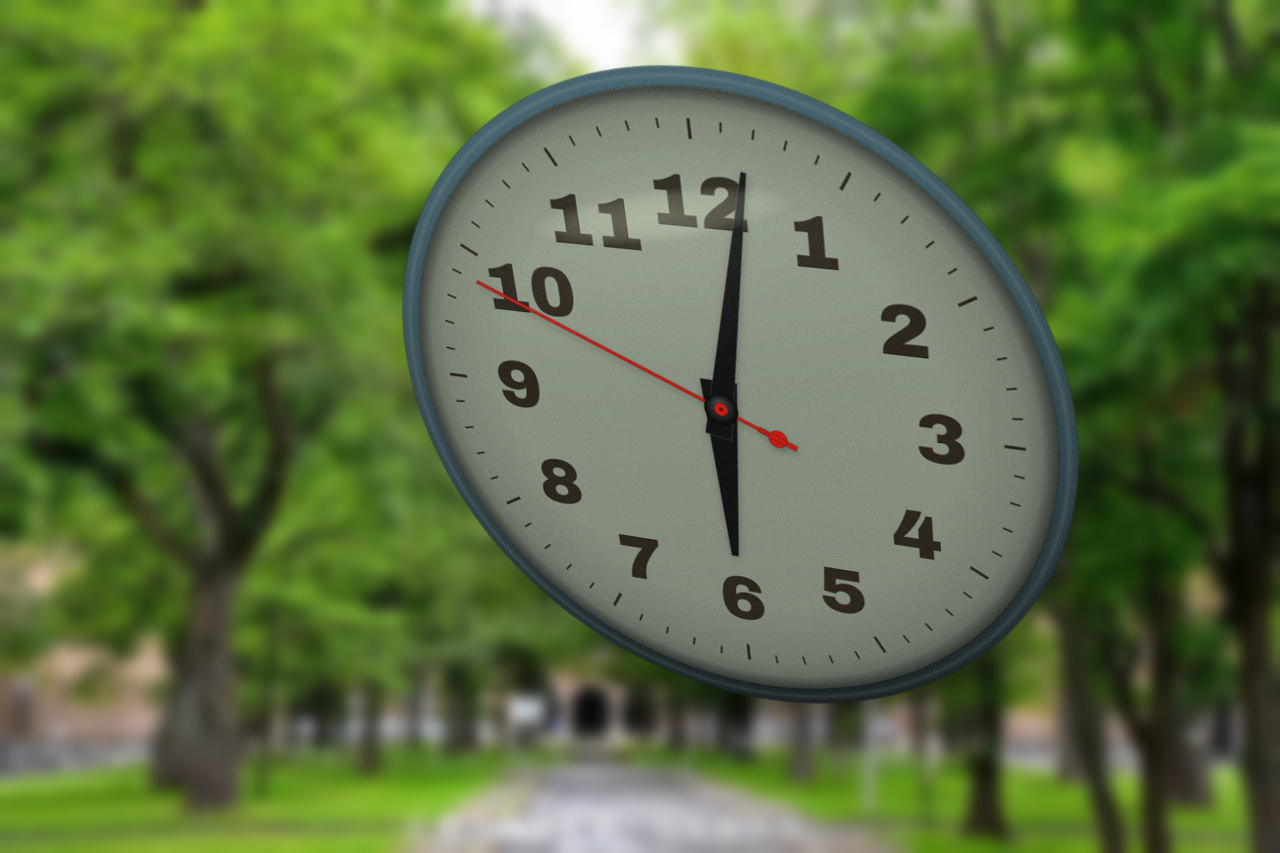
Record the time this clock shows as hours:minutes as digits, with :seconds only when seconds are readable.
6:01:49
